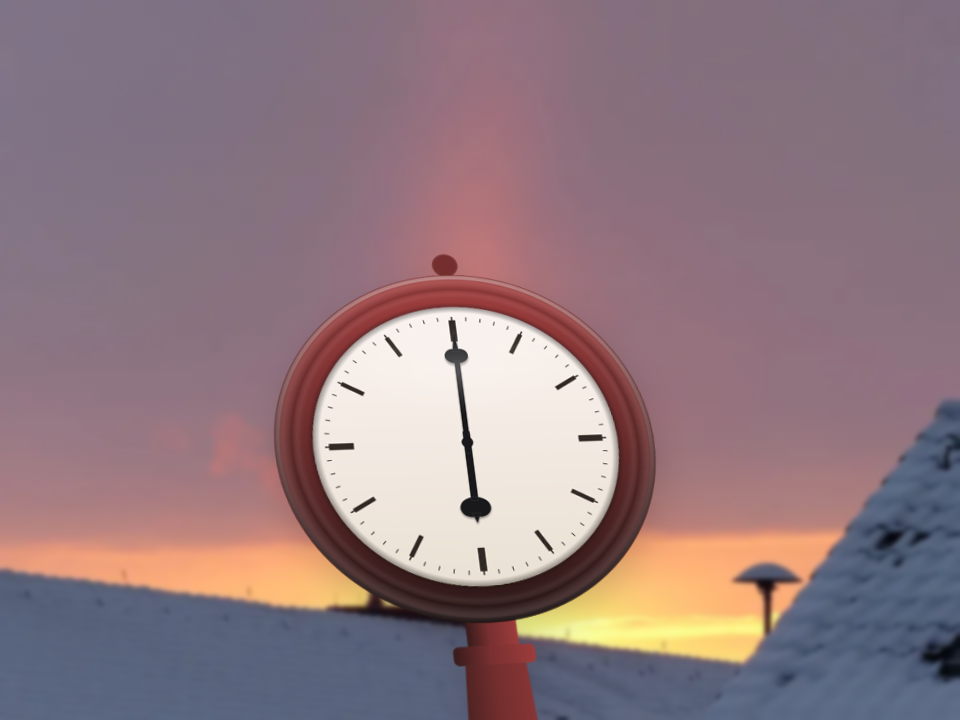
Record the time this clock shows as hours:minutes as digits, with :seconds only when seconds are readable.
6:00
